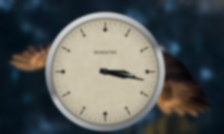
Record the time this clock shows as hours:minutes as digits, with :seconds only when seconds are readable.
3:17
